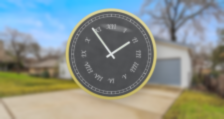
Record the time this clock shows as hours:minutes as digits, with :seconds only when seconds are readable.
1:54
